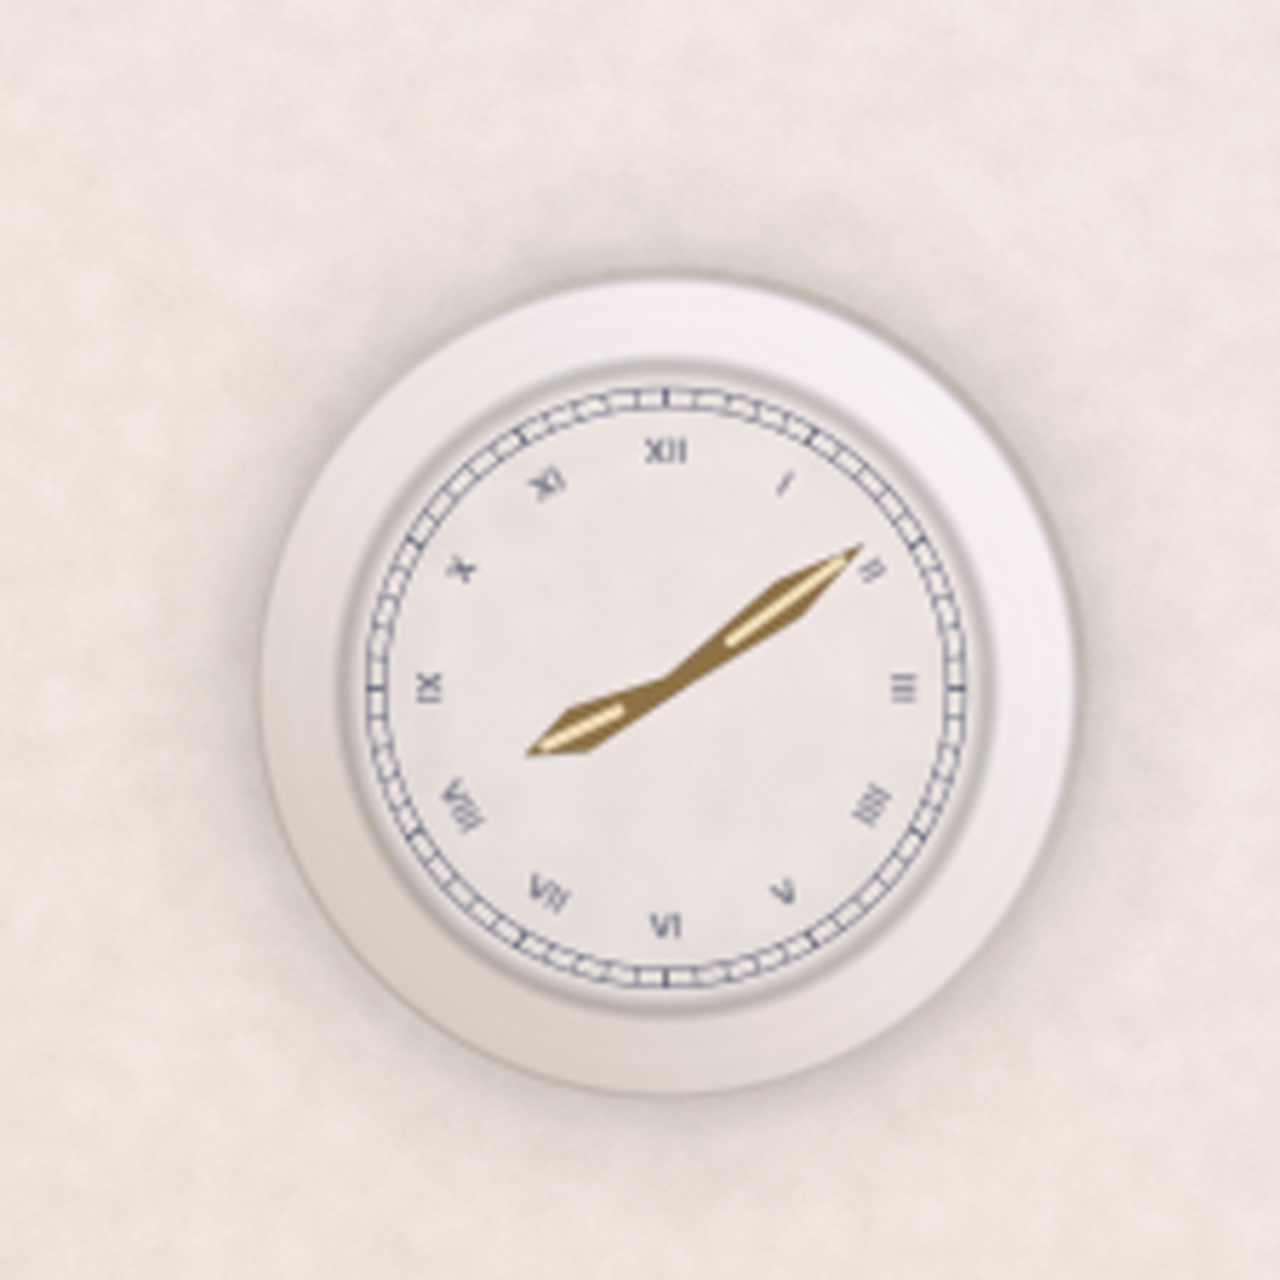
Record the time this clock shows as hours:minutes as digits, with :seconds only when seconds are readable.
8:09
